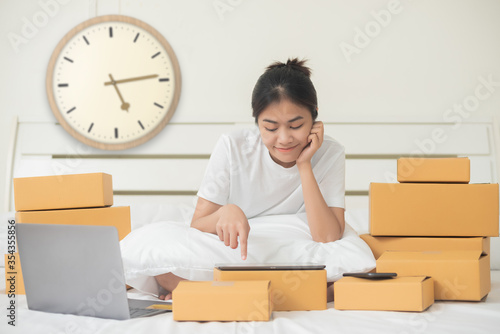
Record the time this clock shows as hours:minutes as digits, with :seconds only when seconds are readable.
5:14
